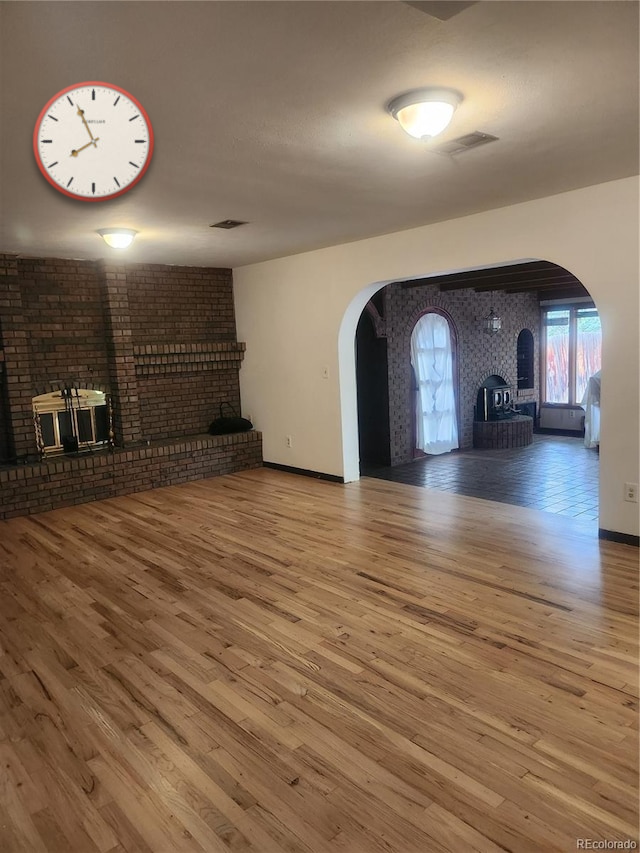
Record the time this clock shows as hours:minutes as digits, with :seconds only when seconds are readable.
7:56
